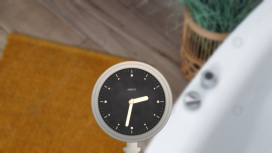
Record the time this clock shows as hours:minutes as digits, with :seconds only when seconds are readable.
2:32
